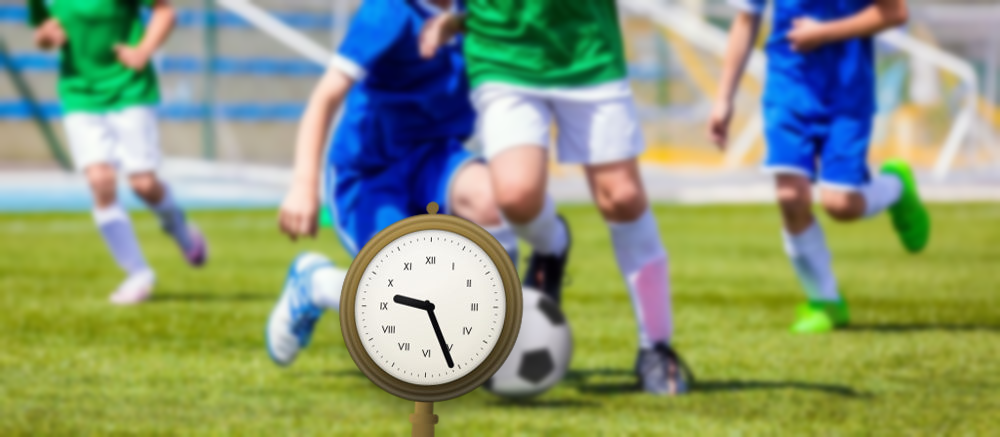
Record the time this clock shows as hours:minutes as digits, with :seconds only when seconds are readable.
9:26
